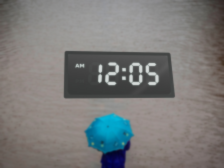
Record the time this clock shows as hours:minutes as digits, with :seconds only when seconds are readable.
12:05
